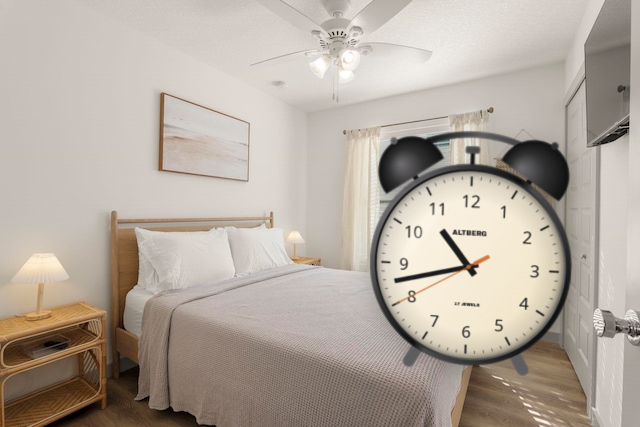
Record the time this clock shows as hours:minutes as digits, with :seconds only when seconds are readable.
10:42:40
